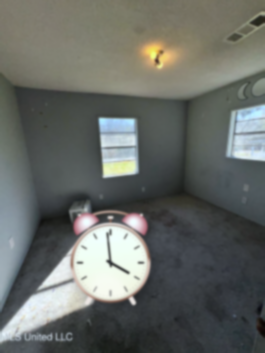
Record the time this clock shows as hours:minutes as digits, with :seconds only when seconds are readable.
3:59
